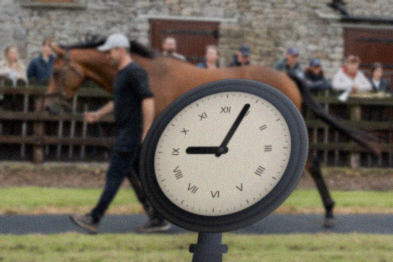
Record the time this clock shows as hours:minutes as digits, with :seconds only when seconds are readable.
9:04
